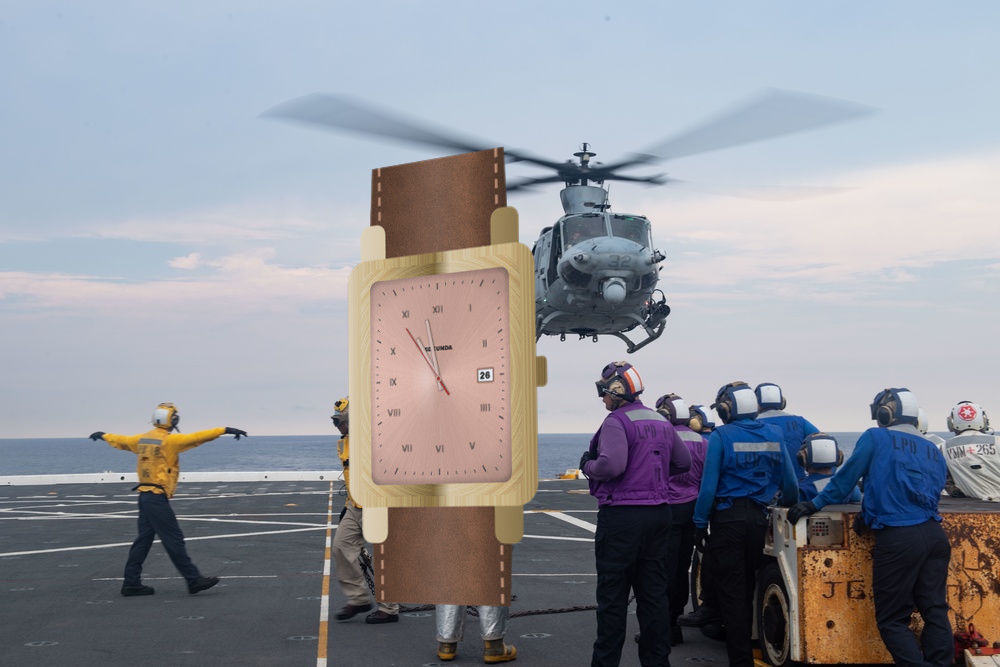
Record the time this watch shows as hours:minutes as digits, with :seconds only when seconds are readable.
10:57:54
